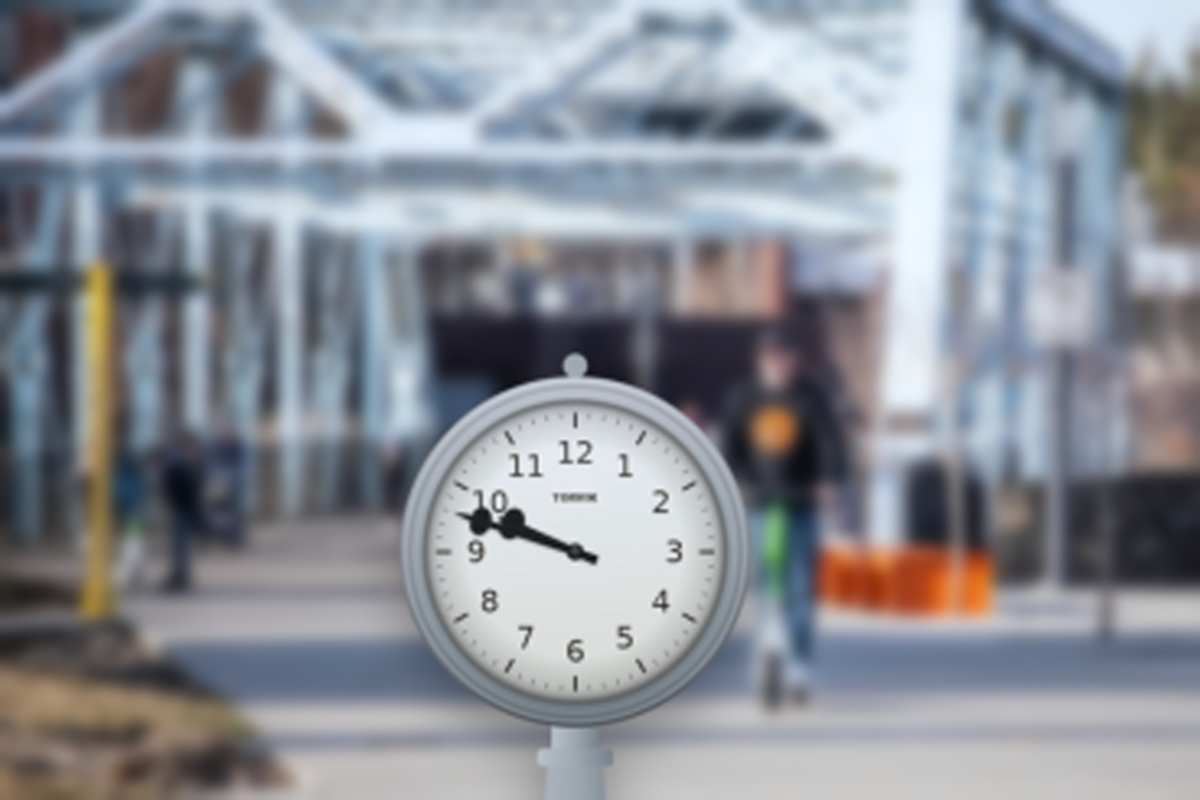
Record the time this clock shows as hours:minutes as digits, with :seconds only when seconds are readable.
9:48
